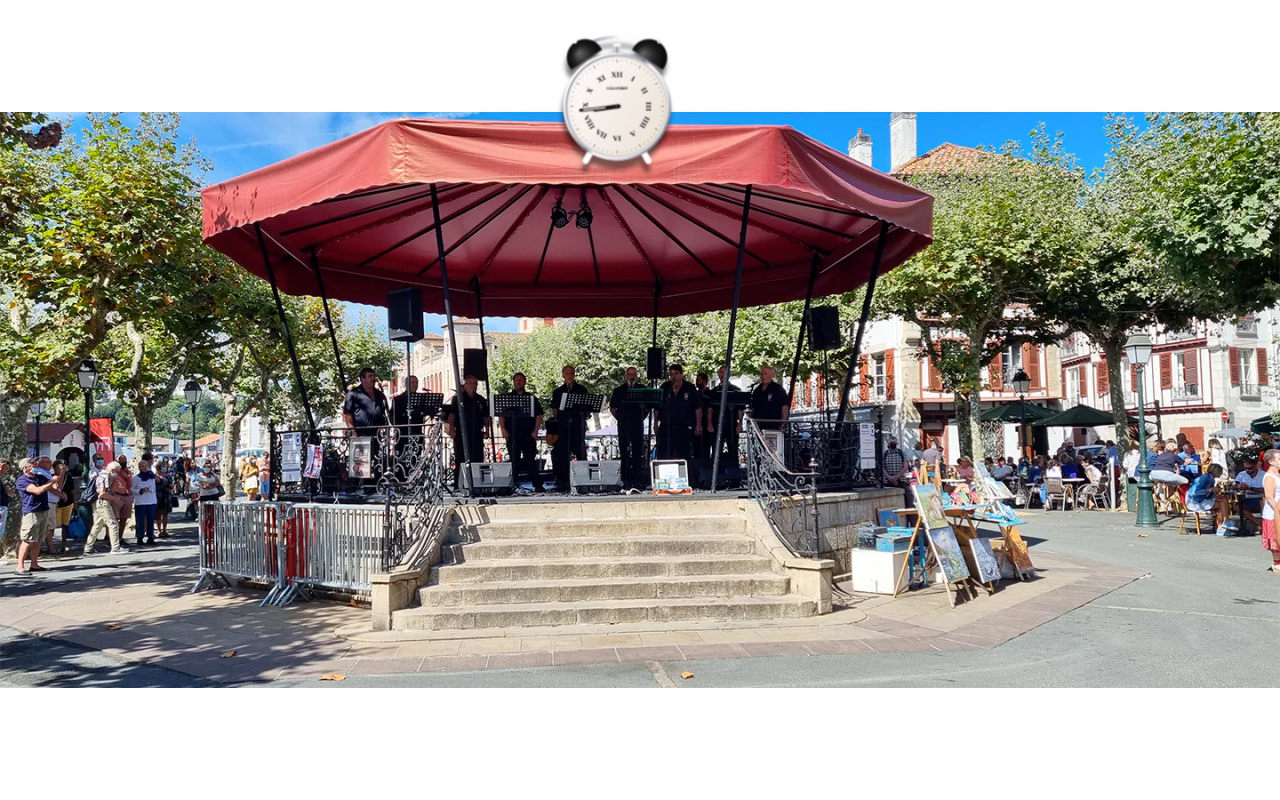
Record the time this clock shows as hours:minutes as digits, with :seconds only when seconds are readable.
8:44
